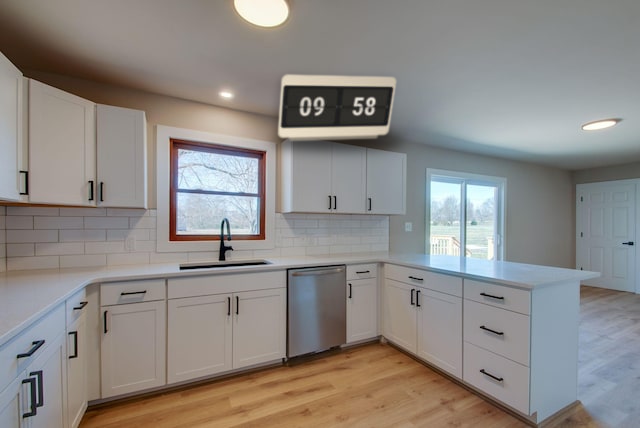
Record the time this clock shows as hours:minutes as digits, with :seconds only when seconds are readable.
9:58
